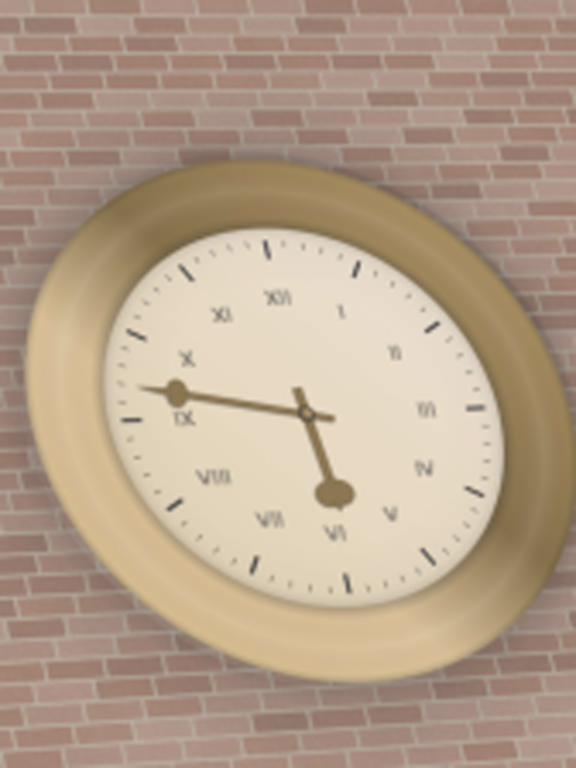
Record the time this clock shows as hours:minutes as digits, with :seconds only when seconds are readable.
5:47
